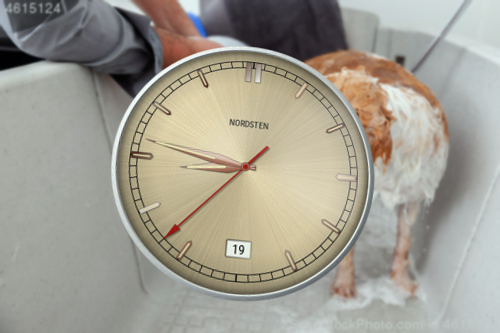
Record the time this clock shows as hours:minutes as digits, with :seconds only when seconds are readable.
8:46:37
